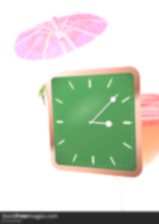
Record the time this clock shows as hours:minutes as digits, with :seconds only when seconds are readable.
3:08
